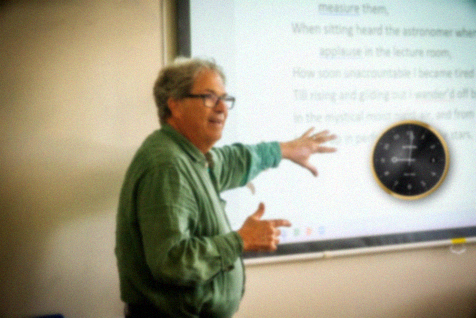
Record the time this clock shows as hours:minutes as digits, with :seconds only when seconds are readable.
9:01
